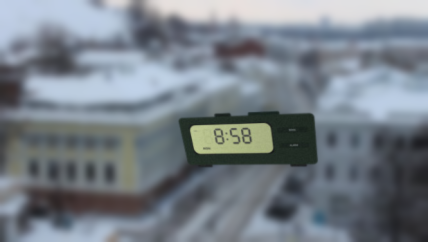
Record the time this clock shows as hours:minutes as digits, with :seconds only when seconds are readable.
8:58
